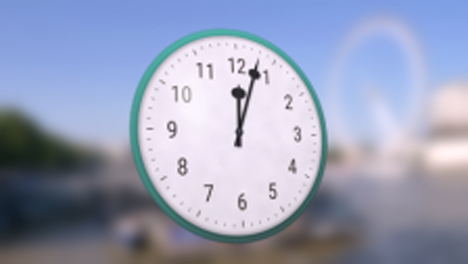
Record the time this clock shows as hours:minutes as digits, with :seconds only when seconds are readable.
12:03
